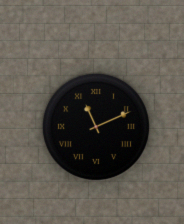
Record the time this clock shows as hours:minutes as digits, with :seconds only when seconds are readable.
11:11
